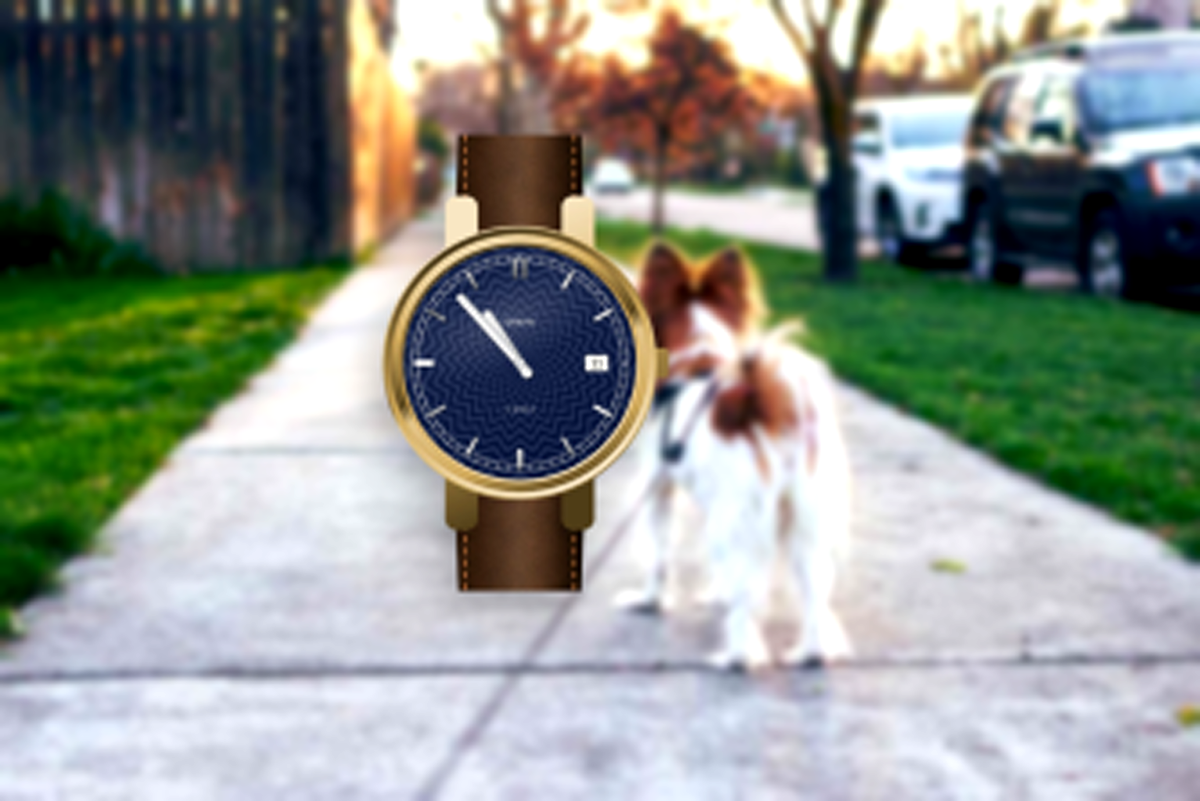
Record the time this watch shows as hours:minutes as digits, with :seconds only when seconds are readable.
10:53
